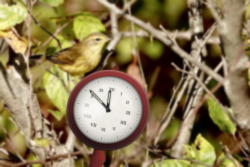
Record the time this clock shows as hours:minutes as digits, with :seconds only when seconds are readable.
11:51
